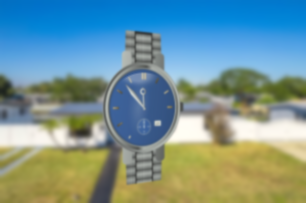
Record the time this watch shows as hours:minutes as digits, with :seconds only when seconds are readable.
11:53
